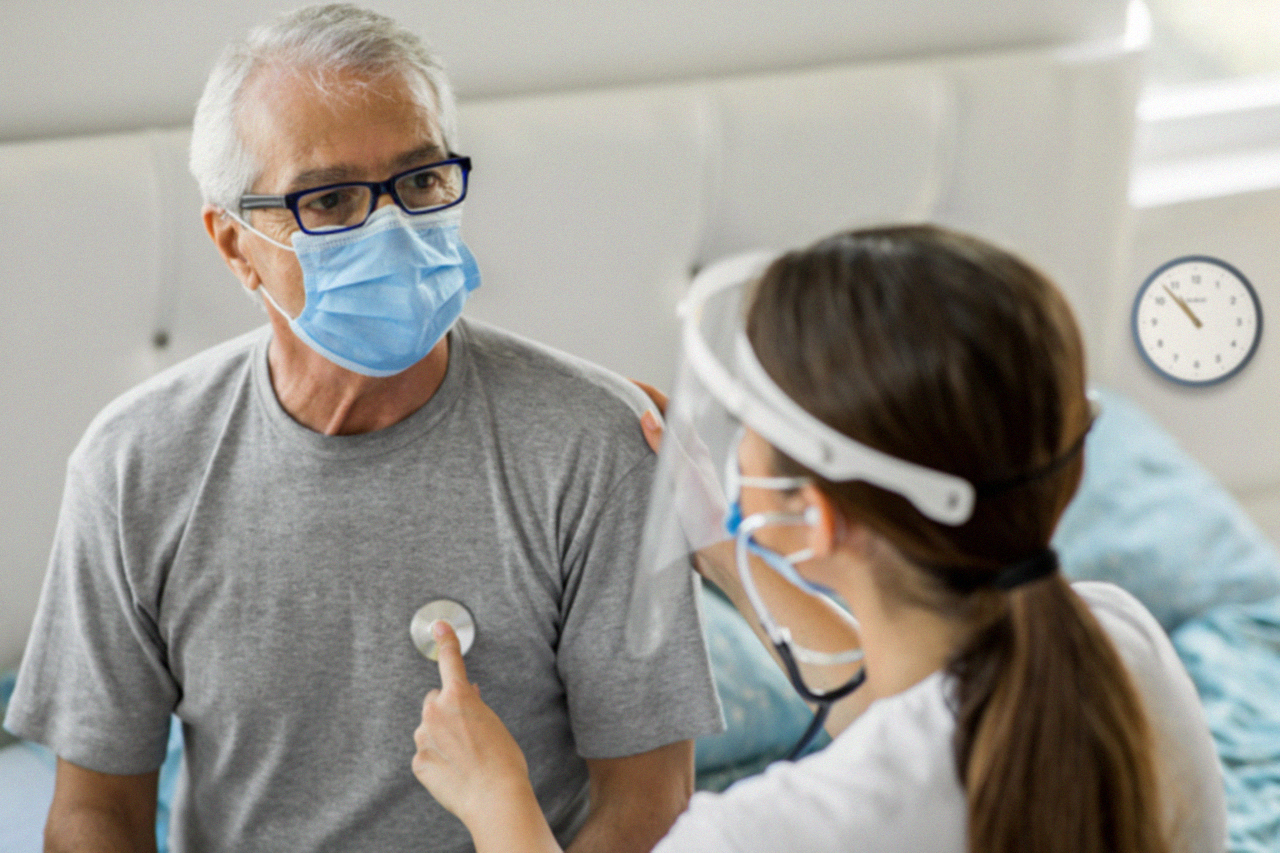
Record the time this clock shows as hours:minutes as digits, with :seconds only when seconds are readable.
10:53
